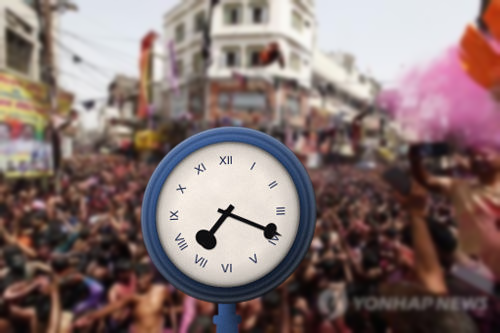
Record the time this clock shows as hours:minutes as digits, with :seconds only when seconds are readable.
7:19
